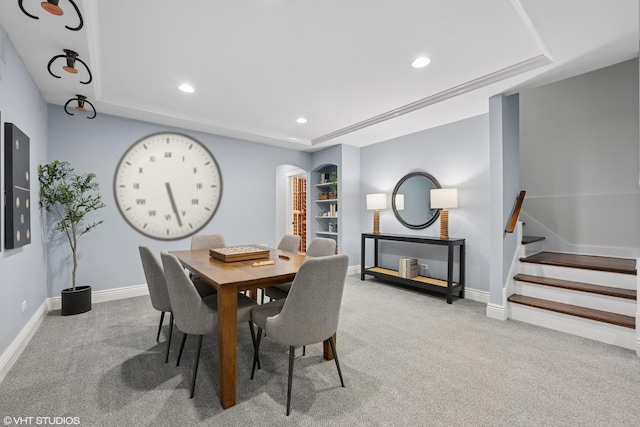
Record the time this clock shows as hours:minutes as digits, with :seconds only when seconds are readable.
5:27
